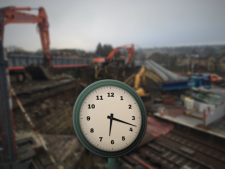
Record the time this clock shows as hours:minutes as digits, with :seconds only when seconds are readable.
6:18
